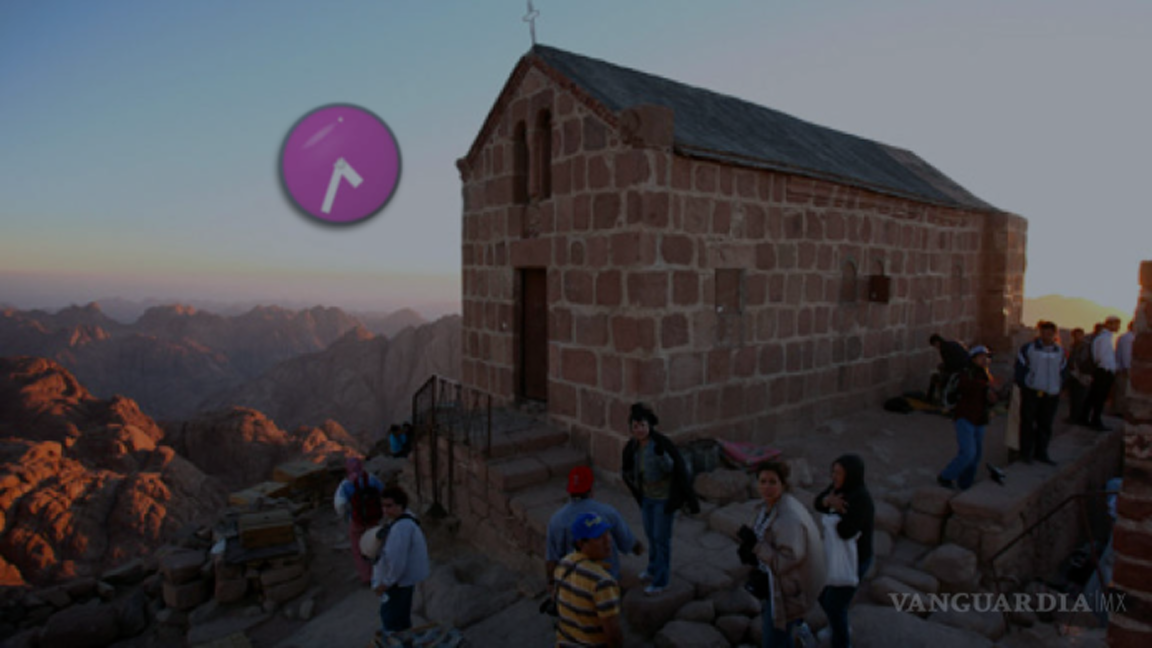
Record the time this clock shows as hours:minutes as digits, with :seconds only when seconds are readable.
4:33
